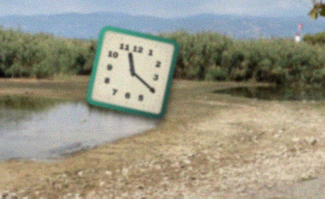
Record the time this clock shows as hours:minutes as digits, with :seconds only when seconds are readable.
11:20
